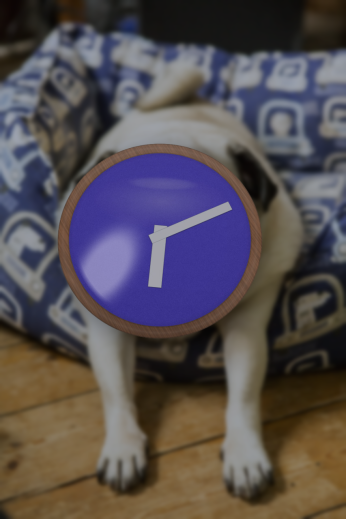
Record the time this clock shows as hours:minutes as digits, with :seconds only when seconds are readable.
6:11
